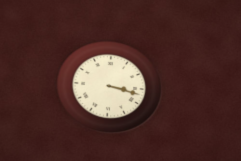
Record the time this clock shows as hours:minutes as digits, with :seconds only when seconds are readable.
3:17
